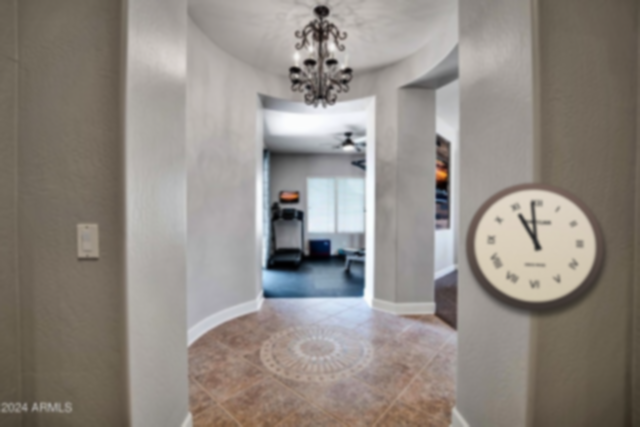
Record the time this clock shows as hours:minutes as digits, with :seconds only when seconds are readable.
10:59
